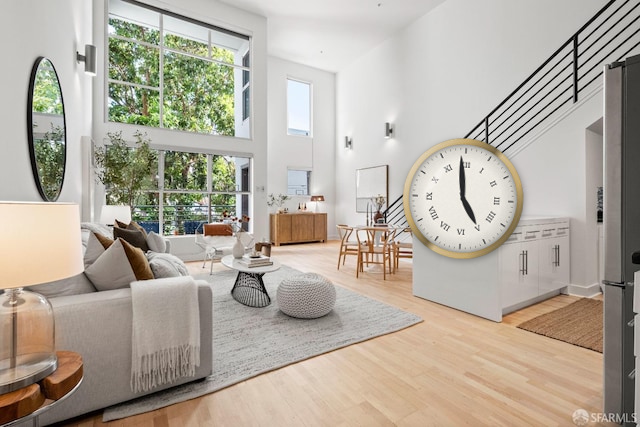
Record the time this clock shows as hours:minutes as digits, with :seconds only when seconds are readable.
4:59
